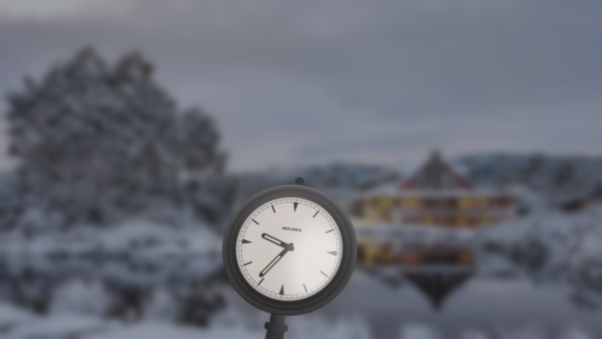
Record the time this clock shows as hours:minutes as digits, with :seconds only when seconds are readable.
9:36
